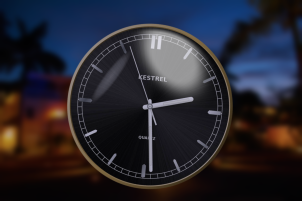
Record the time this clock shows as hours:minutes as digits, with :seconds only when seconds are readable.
2:28:56
